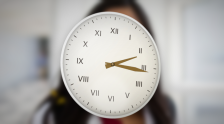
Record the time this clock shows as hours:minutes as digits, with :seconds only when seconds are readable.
2:16
